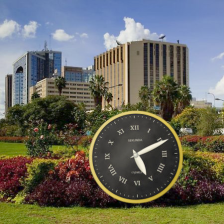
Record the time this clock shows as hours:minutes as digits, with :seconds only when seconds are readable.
5:11
